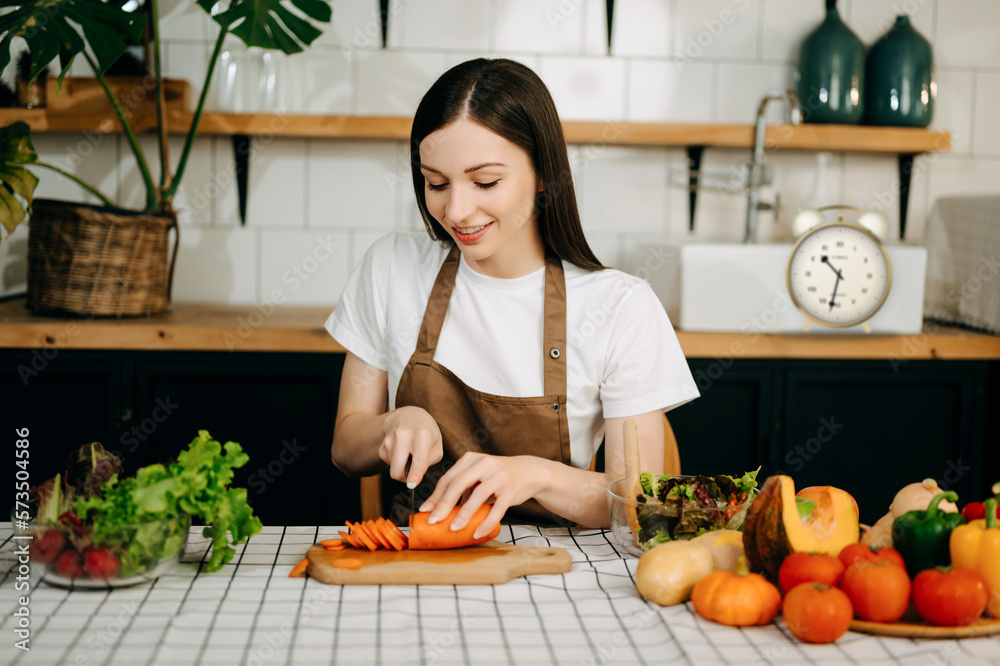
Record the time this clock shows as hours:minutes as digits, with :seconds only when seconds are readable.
10:32
